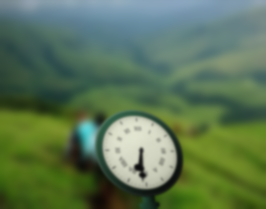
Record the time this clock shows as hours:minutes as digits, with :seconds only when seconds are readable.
6:31
